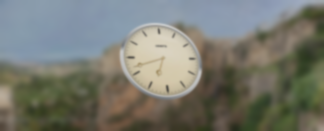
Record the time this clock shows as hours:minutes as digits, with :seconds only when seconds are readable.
6:42
